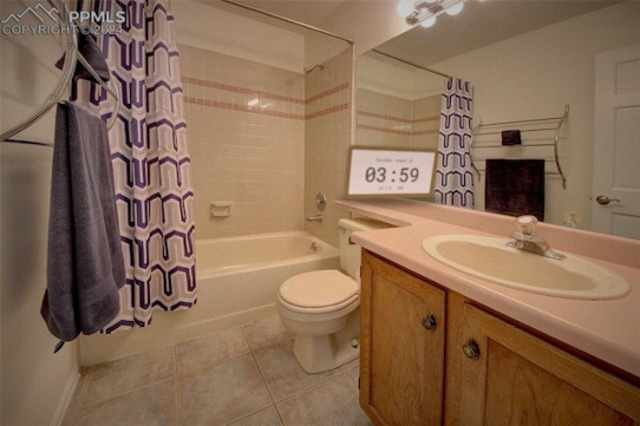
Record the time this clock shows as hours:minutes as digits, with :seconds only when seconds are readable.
3:59
